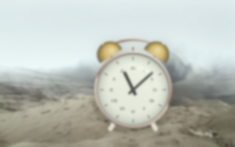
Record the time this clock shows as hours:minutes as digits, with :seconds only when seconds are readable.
11:08
